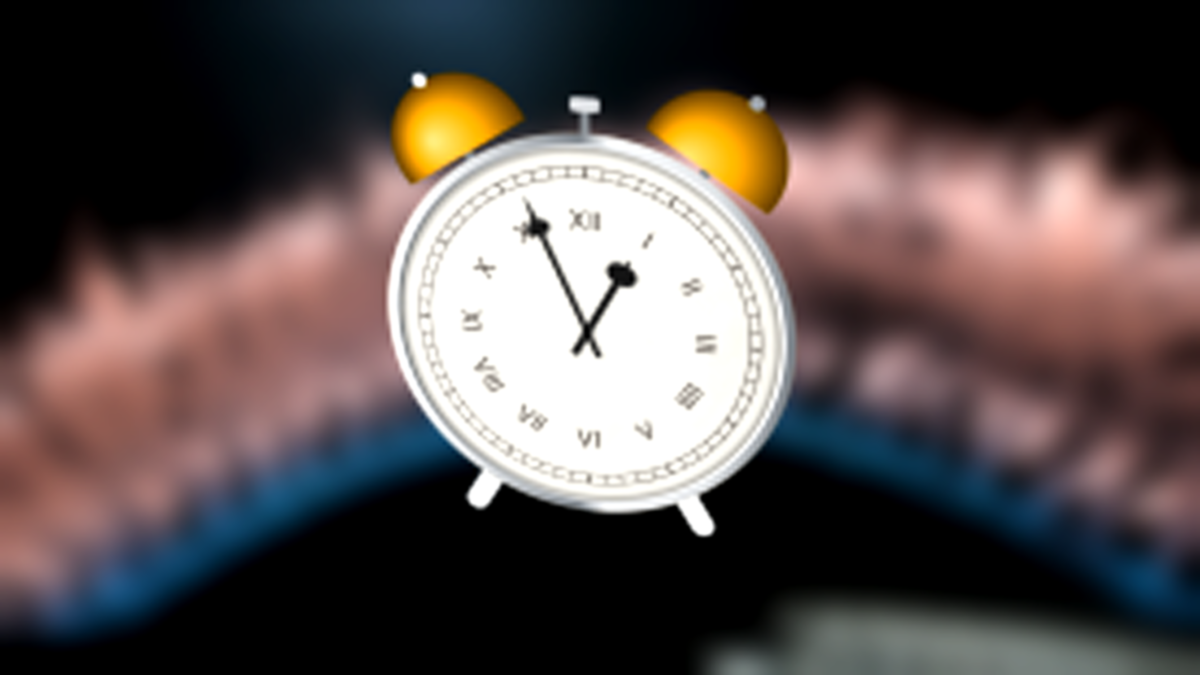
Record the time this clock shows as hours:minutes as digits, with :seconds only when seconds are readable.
12:56
